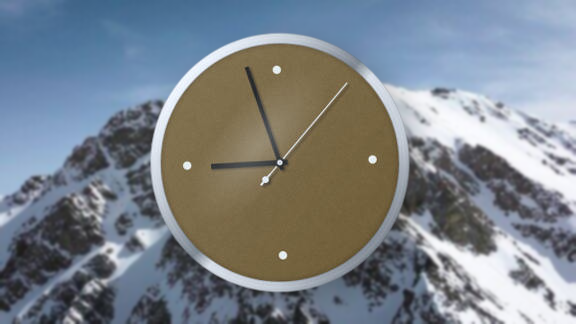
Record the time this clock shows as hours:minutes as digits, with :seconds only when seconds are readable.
8:57:07
